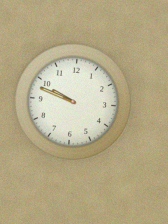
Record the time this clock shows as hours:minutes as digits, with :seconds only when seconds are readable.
9:48
